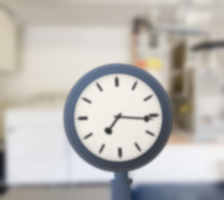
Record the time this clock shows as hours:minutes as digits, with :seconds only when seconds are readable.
7:16
